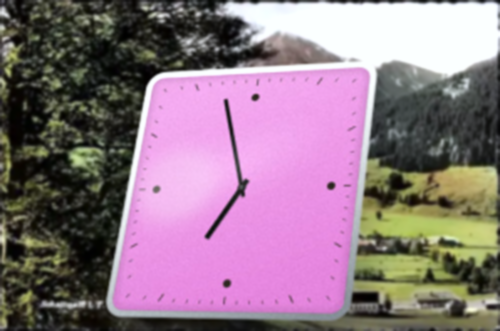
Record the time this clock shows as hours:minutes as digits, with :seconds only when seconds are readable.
6:57
